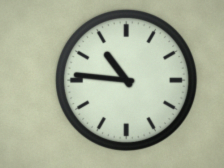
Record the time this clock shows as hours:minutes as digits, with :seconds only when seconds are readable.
10:46
